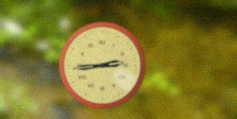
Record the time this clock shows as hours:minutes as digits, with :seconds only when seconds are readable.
2:44
